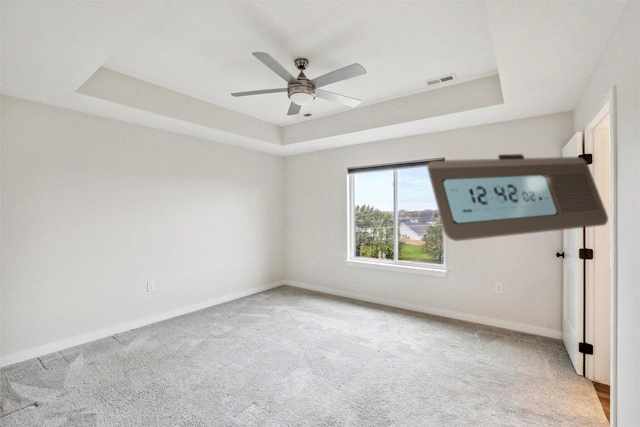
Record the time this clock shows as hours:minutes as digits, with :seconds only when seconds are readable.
12:42
